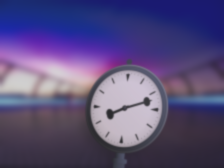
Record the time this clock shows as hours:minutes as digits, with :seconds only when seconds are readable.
8:12
